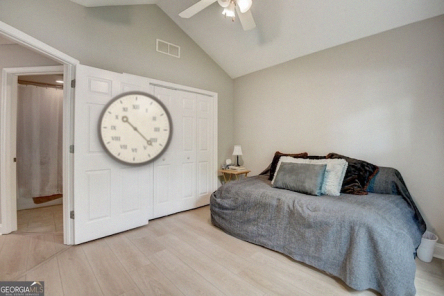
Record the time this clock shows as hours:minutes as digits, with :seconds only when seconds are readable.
10:22
